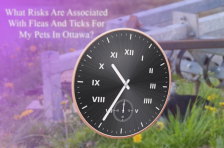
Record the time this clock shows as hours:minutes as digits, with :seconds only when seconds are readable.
10:35
